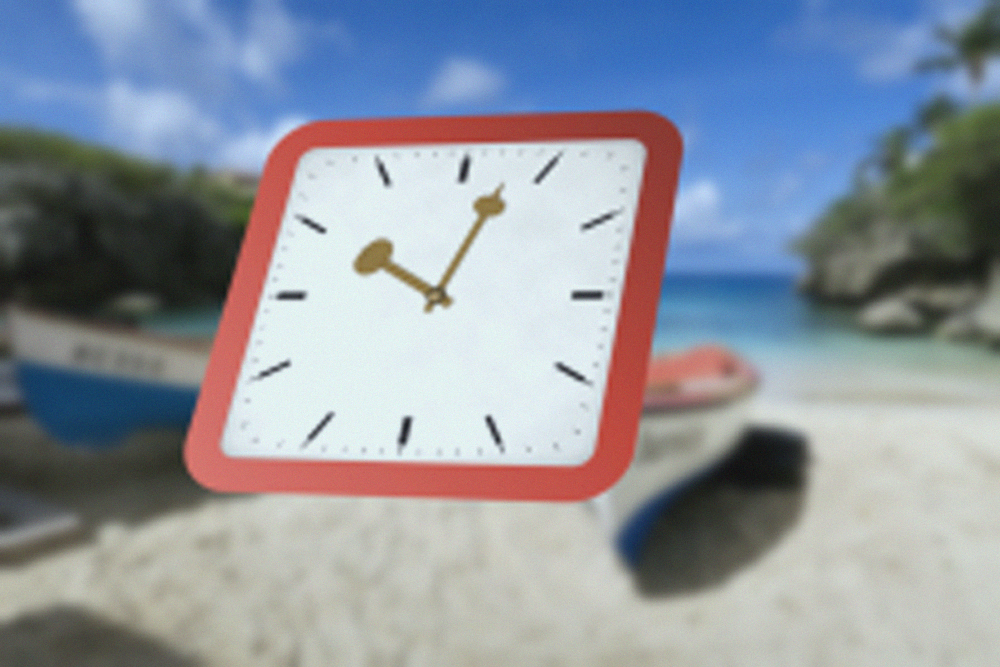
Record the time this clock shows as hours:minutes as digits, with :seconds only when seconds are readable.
10:03
